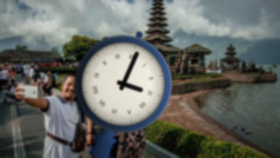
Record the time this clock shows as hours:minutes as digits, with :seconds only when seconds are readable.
3:01
